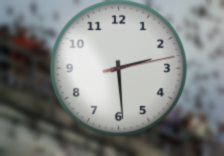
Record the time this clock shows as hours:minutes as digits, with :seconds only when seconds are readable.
2:29:13
